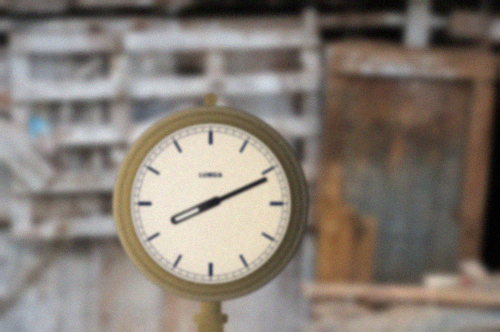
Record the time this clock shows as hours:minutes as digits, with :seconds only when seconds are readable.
8:11
